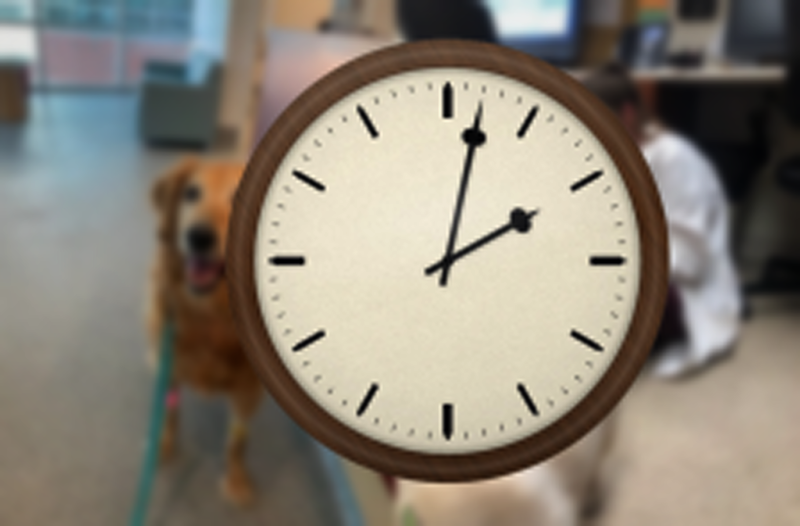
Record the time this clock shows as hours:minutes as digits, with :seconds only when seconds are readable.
2:02
